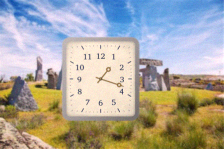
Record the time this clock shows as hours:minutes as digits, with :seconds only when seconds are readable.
1:18
